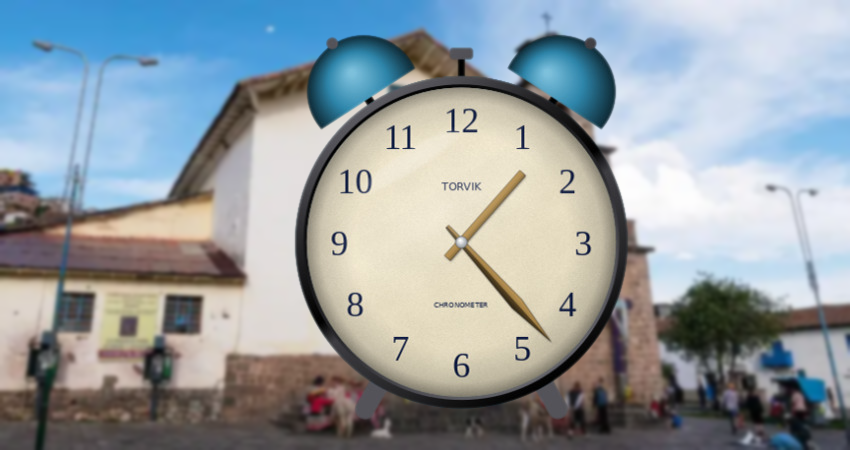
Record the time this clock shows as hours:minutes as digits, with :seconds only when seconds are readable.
1:23
